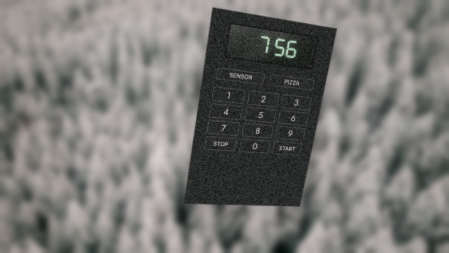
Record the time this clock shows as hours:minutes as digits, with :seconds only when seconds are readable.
7:56
